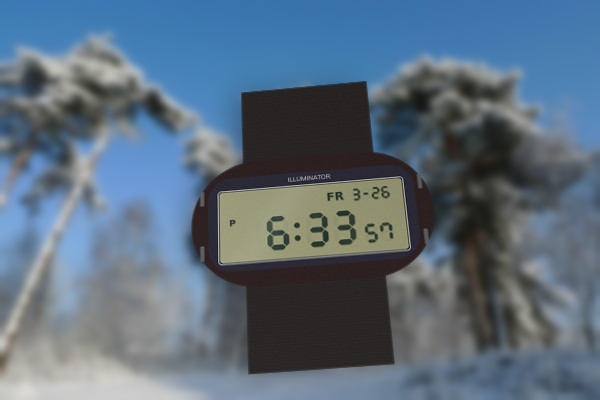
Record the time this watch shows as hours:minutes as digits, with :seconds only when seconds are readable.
6:33:57
